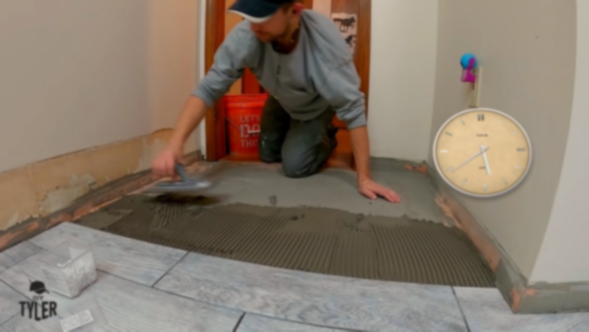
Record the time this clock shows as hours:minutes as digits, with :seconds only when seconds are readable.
5:39
